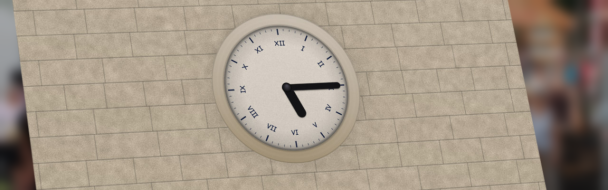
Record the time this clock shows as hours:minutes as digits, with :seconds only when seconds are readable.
5:15
